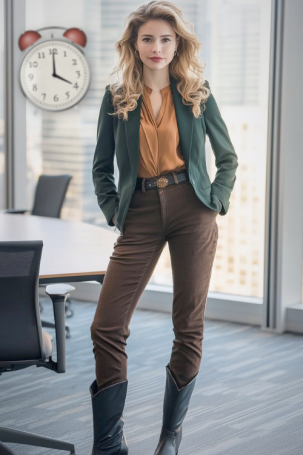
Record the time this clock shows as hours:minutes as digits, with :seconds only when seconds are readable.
4:00
